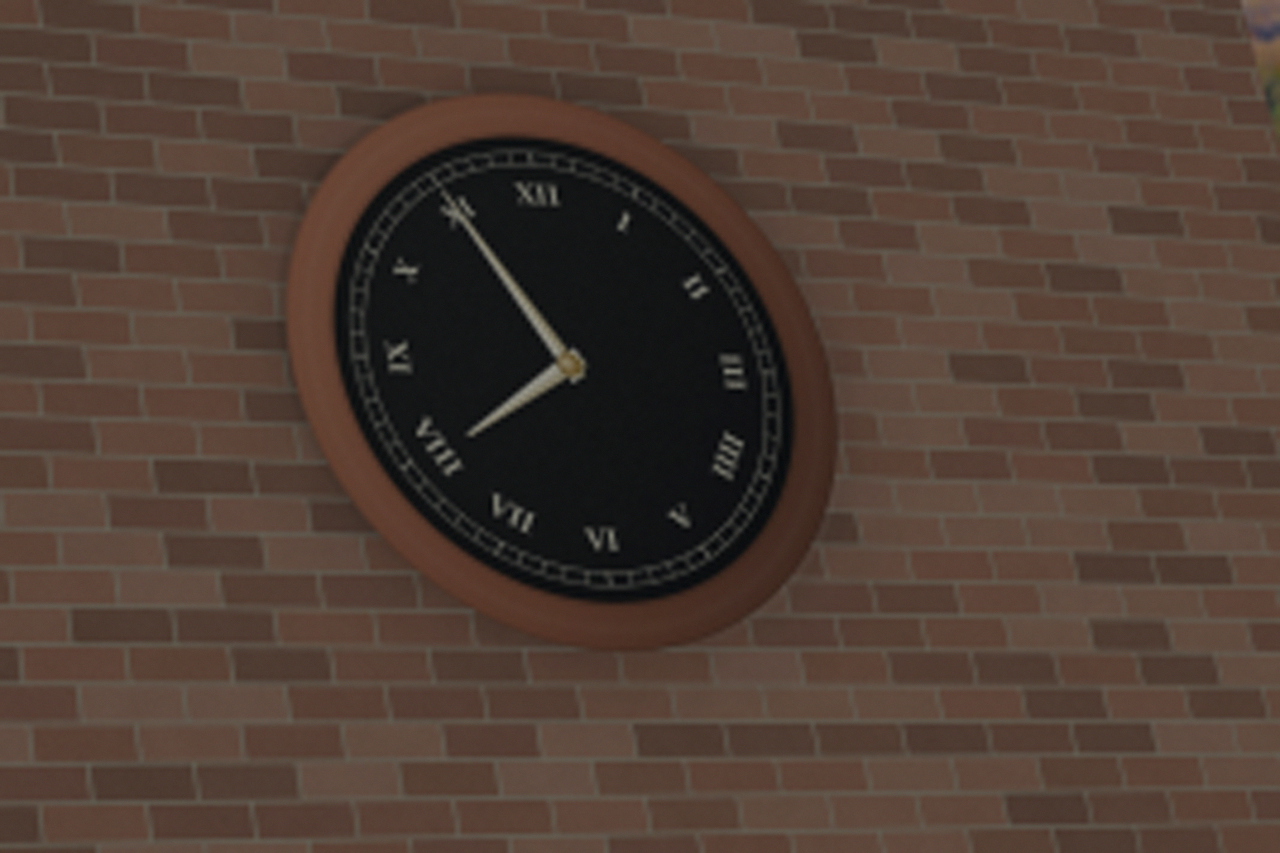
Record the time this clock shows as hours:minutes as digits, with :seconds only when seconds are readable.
7:55
